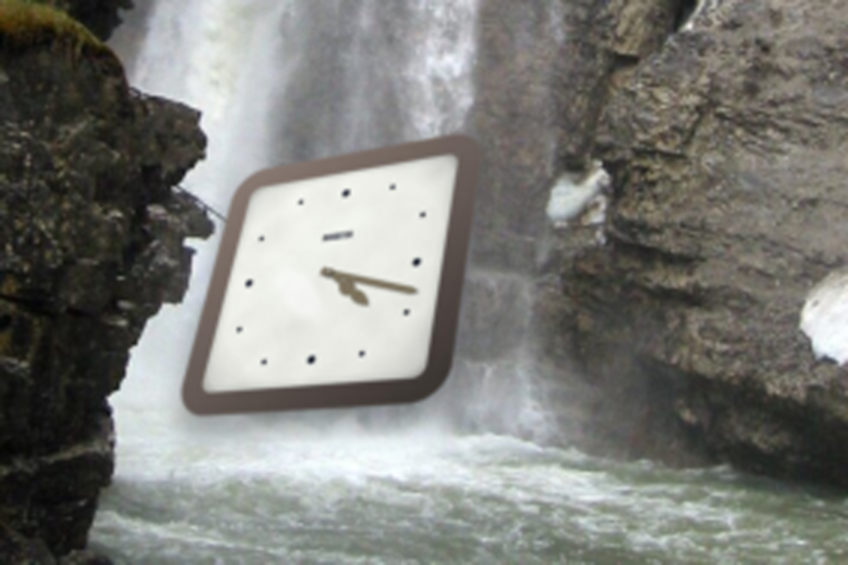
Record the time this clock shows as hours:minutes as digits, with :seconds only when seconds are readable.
4:18
